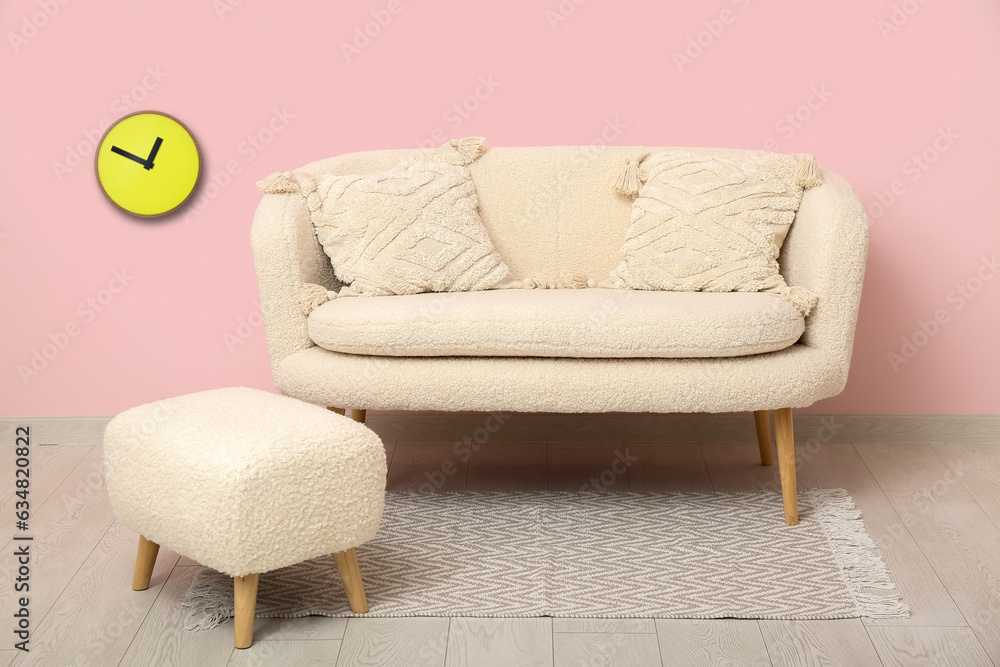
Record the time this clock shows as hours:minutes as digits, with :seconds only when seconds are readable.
12:49
